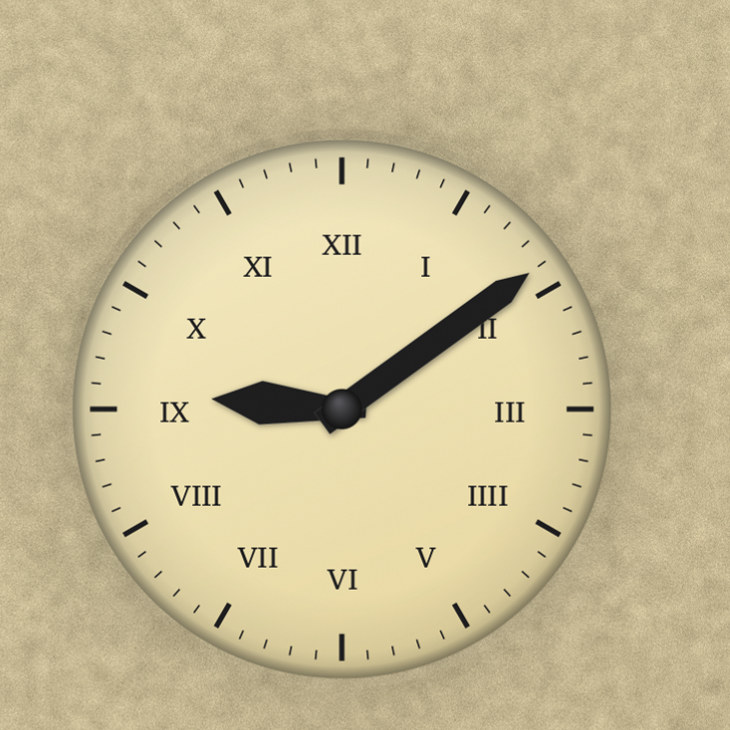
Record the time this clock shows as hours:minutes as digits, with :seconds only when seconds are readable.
9:09
